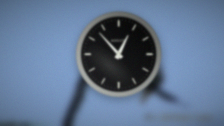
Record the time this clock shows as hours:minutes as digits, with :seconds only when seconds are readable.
12:53
